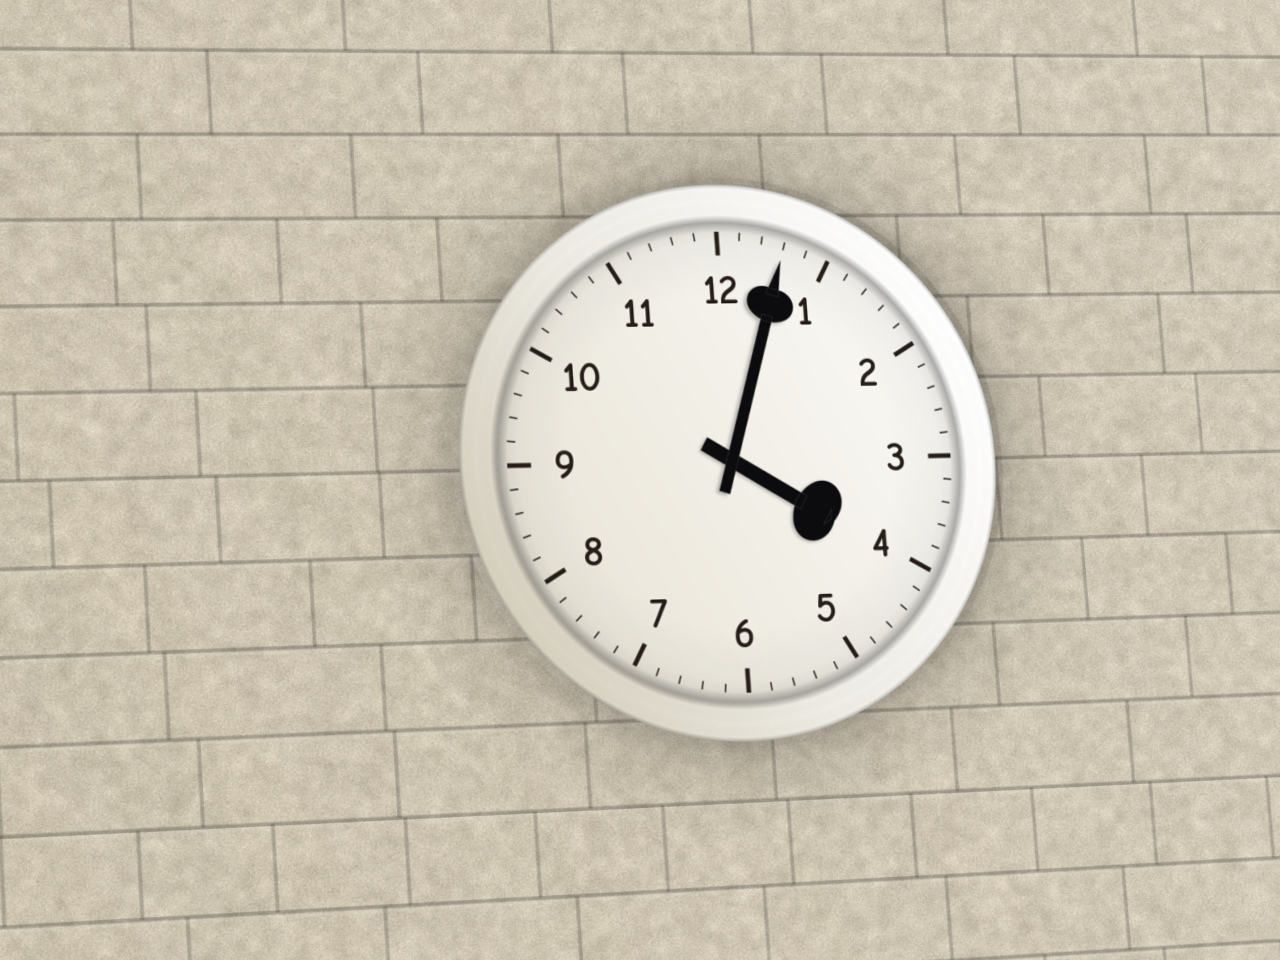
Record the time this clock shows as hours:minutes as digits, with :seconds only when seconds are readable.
4:03
